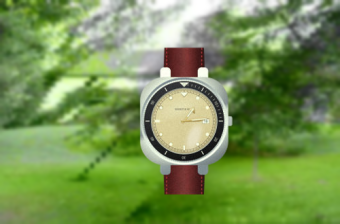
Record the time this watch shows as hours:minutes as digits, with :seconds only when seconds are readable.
1:14
